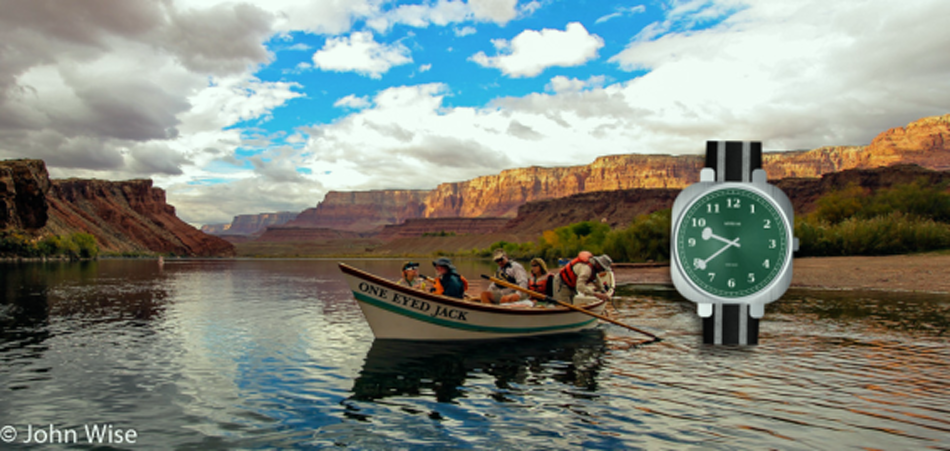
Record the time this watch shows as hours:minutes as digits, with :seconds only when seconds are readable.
9:39
